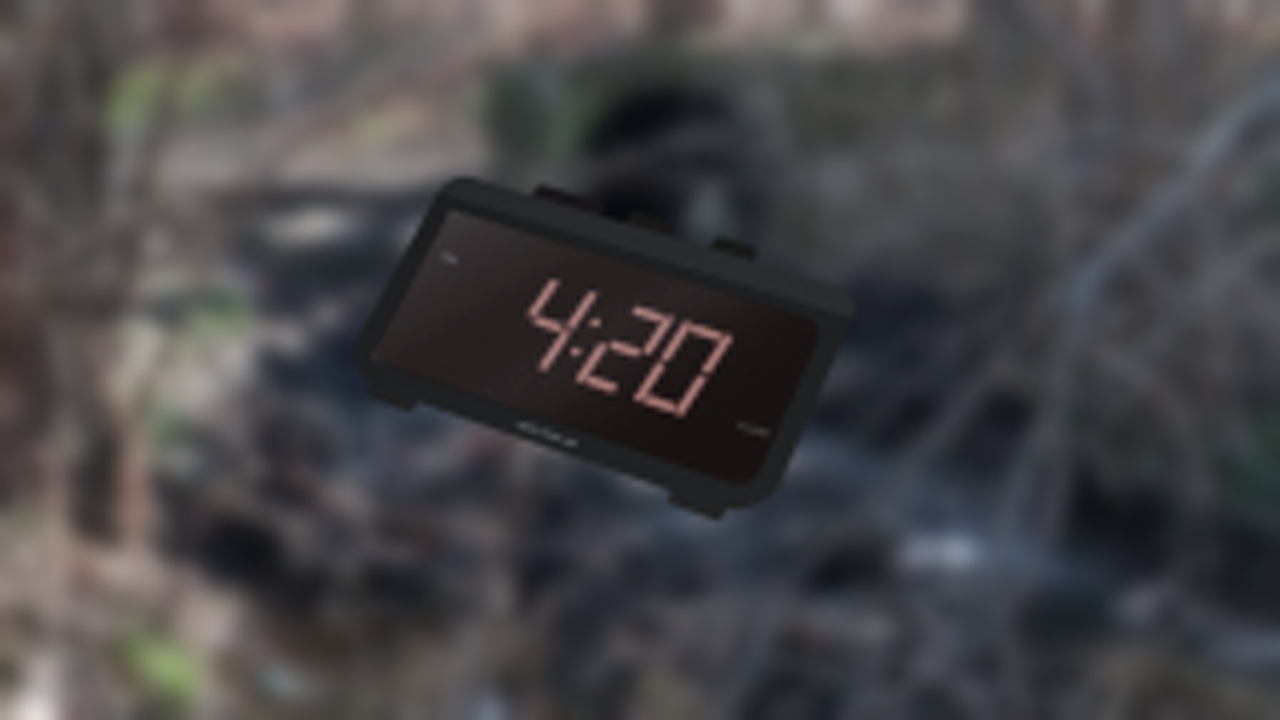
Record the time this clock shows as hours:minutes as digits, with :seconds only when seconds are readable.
4:20
